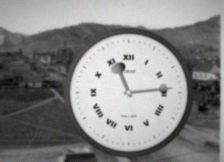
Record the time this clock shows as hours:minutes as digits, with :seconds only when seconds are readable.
11:14
